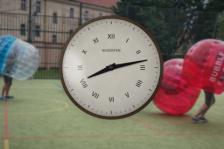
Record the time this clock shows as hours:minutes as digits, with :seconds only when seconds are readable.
8:13
